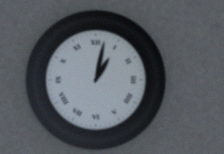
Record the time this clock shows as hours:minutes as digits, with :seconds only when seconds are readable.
1:02
